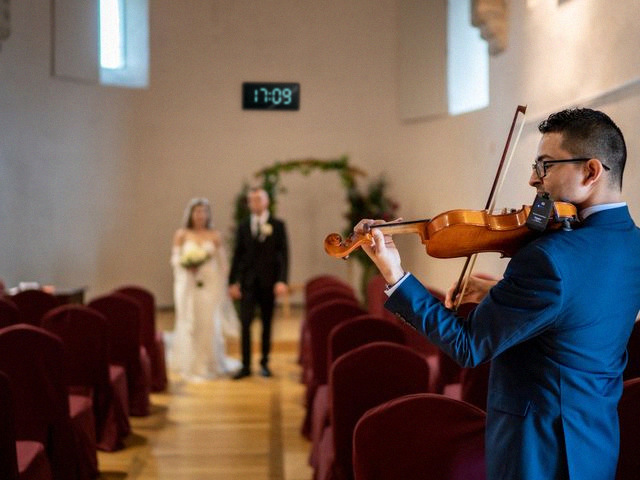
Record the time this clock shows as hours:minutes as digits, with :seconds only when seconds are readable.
17:09
